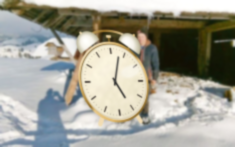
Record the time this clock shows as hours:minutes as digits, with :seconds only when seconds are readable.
5:03
